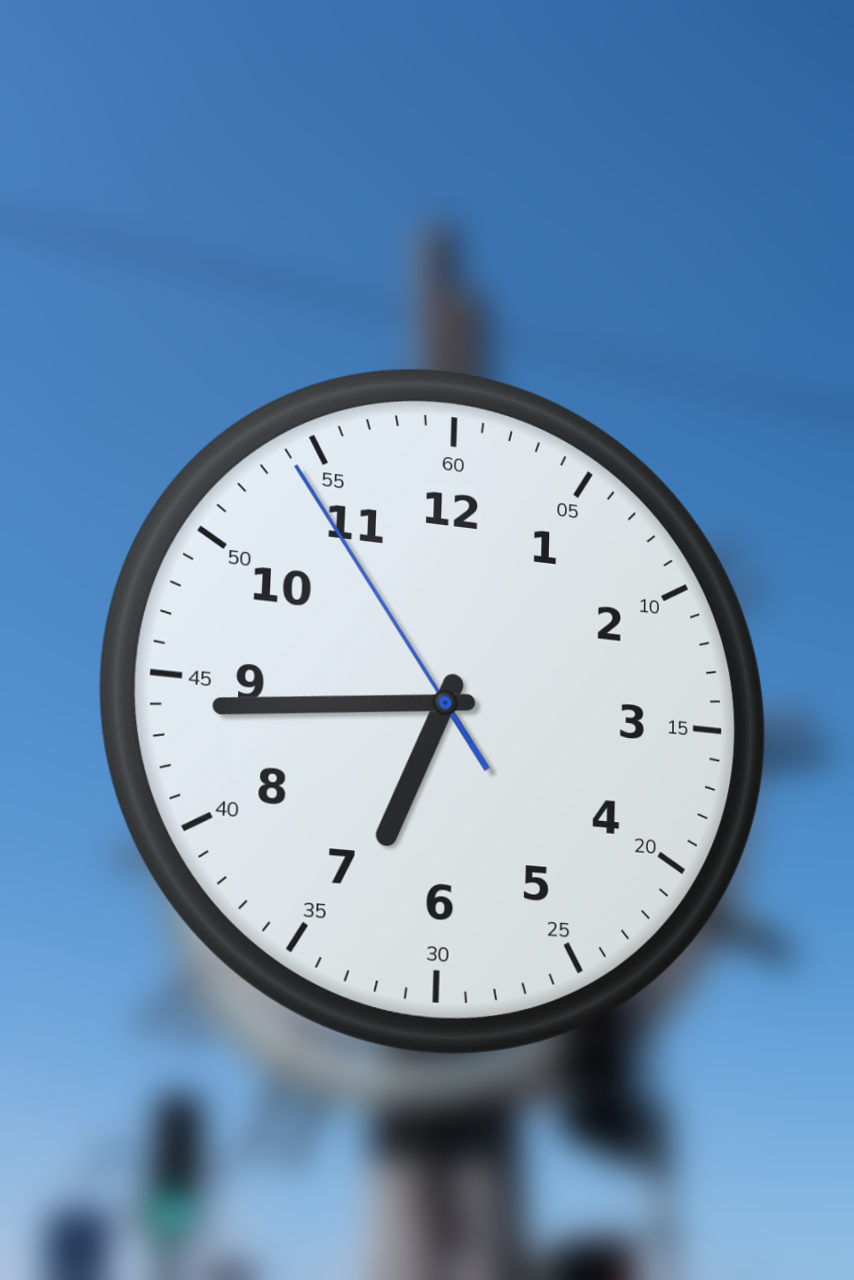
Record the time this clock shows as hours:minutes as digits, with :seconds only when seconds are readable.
6:43:54
